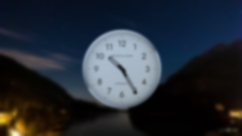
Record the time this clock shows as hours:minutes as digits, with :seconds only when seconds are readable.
10:25
